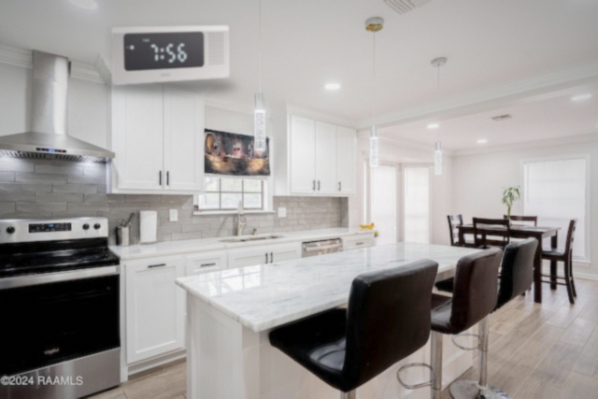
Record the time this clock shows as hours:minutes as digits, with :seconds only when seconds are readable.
7:56
